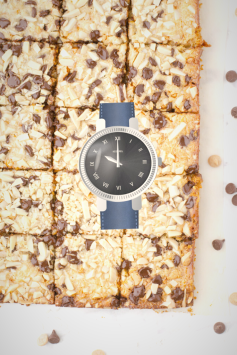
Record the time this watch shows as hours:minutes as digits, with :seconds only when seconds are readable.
10:00
